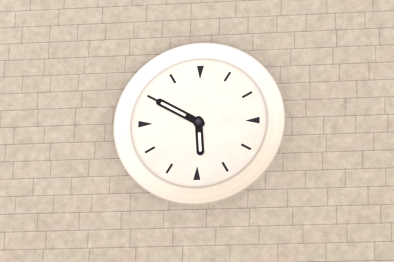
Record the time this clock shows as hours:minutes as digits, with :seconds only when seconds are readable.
5:50
